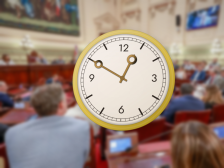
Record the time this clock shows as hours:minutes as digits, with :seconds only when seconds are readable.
12:50
